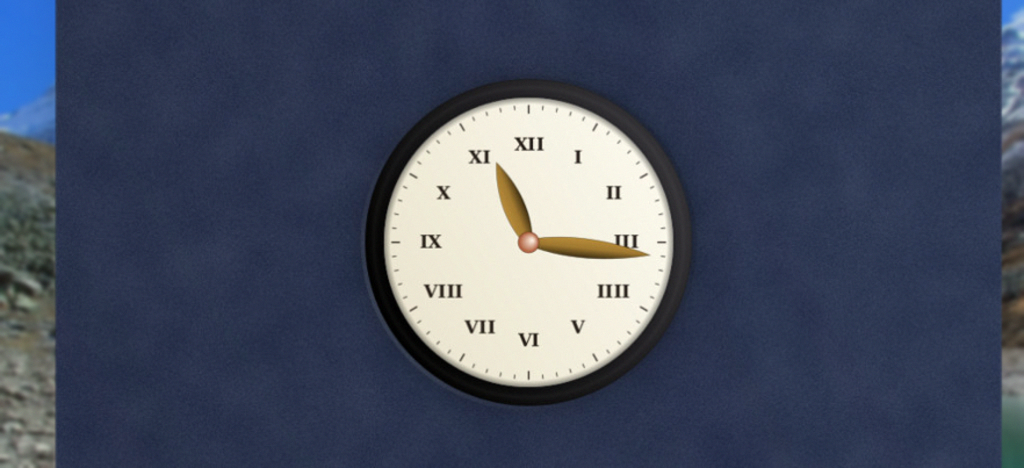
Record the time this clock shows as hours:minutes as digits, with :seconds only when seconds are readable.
11:16
